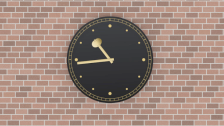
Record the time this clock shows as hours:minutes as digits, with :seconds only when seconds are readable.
10:44
